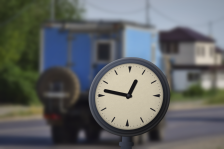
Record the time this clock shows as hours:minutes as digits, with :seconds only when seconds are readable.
12:47
